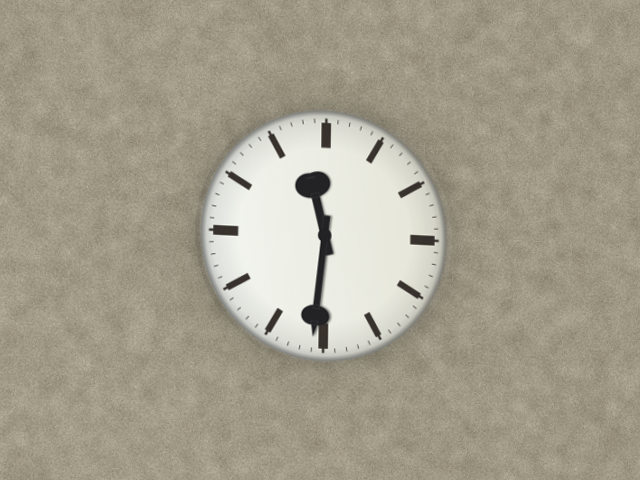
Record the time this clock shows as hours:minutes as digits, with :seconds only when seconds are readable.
11:31
